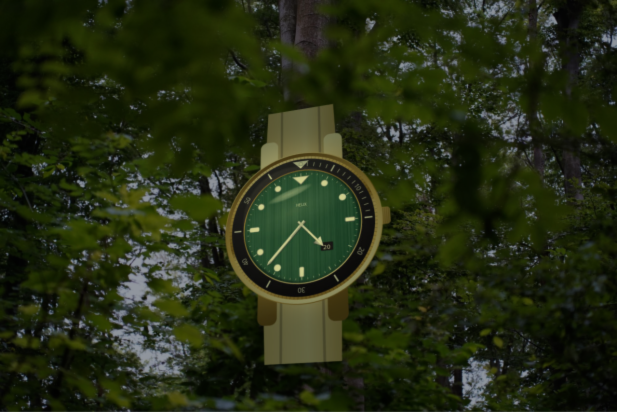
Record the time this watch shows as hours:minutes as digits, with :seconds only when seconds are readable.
4:37
